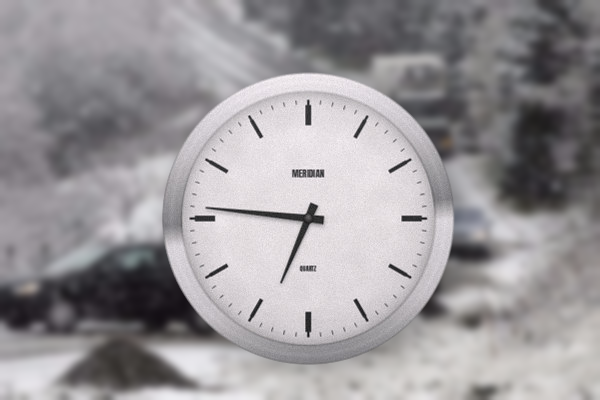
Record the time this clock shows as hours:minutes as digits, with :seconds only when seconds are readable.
6:46
